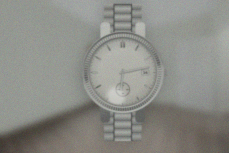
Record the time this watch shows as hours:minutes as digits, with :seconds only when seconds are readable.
6:13
